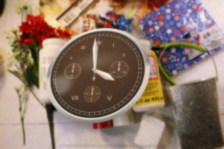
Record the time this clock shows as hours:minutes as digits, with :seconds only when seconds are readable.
3:59
